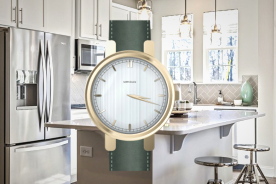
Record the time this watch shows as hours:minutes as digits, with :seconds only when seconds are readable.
3:18
